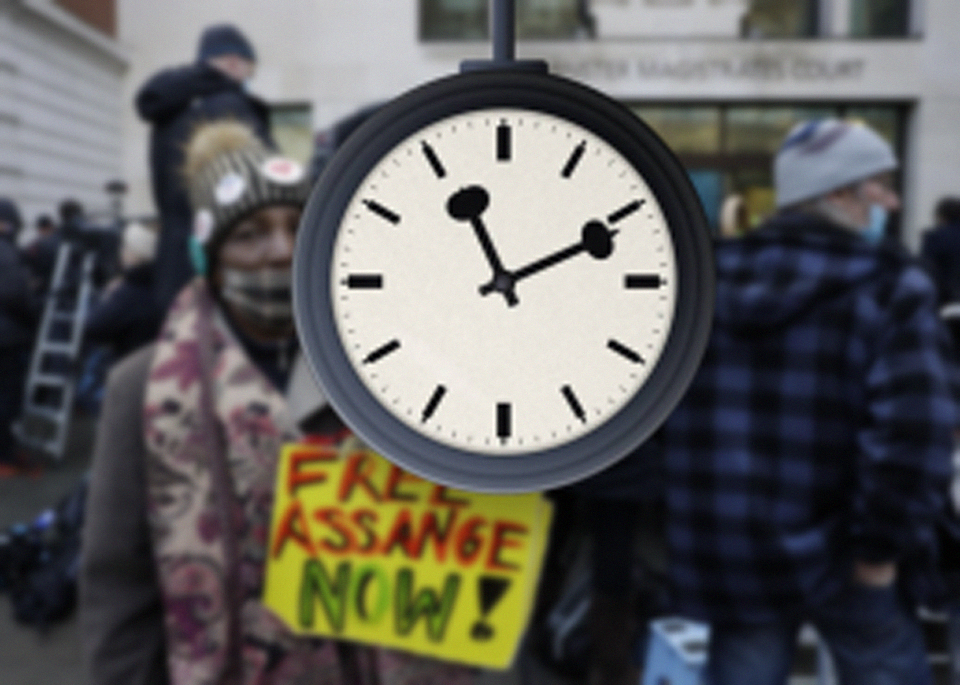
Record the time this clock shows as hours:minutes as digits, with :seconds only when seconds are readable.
11:11
